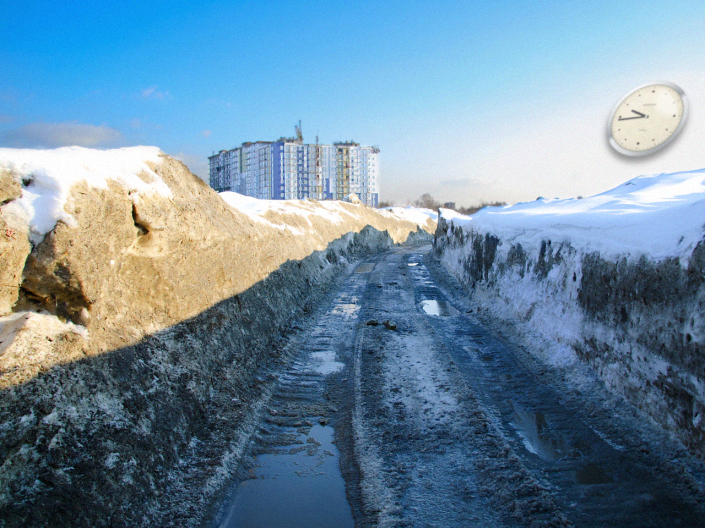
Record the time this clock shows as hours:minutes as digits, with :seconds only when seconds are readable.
9:44
